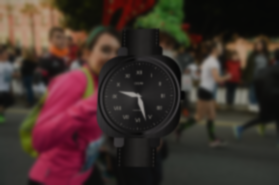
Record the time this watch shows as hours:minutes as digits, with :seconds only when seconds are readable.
9:27
